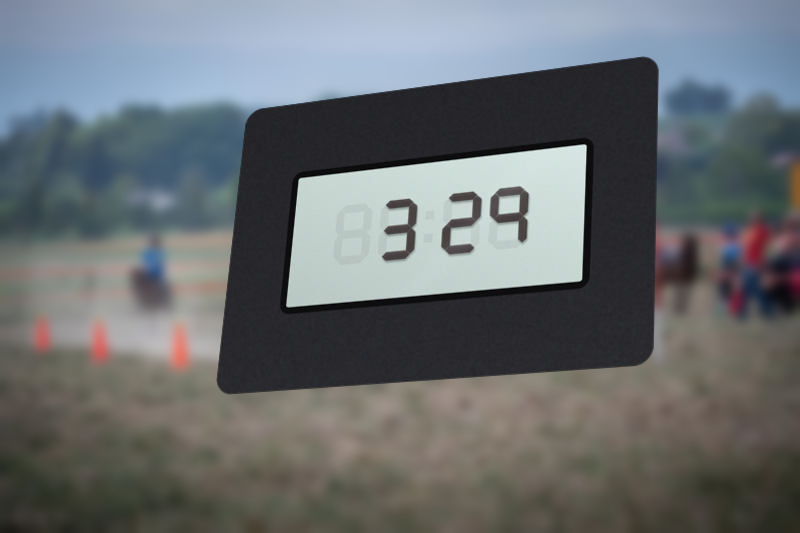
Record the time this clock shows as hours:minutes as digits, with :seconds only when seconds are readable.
3:29
